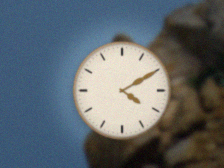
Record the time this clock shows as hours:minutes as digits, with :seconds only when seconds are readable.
4:10
